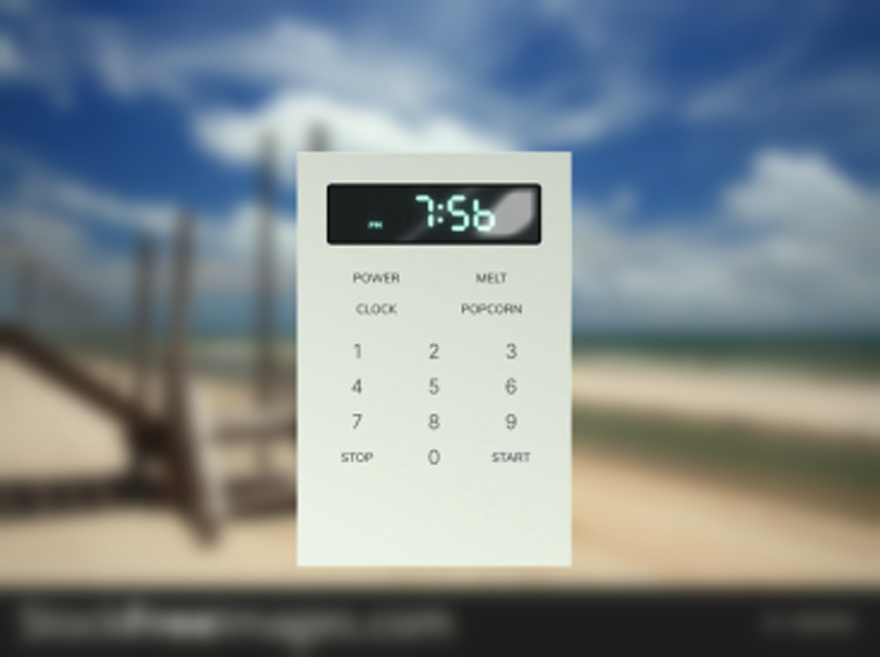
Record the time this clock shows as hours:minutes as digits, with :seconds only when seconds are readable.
7:56
